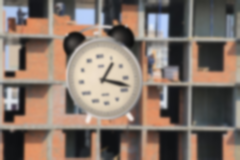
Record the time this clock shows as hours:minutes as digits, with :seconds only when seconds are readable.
1:18
